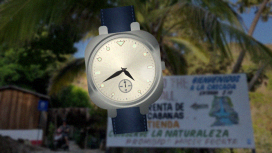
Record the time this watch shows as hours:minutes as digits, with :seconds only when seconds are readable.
4:41
